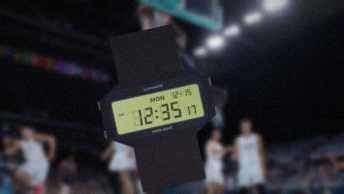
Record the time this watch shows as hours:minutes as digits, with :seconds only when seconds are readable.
12:35:17
